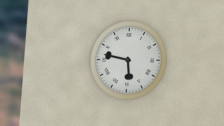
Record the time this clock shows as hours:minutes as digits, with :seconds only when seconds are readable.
5:47
